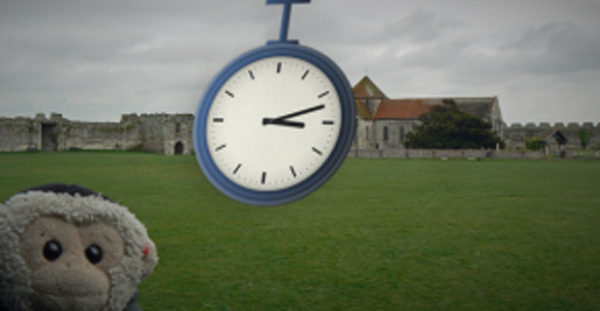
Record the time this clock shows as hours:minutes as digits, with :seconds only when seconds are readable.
3:12
